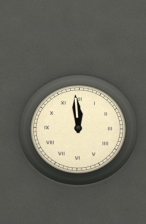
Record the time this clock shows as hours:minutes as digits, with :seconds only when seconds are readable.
11:59
